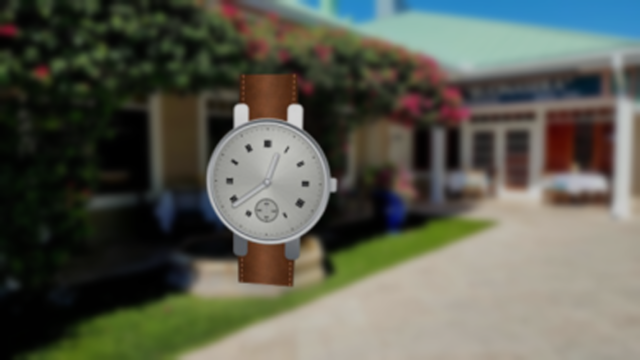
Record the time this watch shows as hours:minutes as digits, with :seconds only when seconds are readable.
12:39
